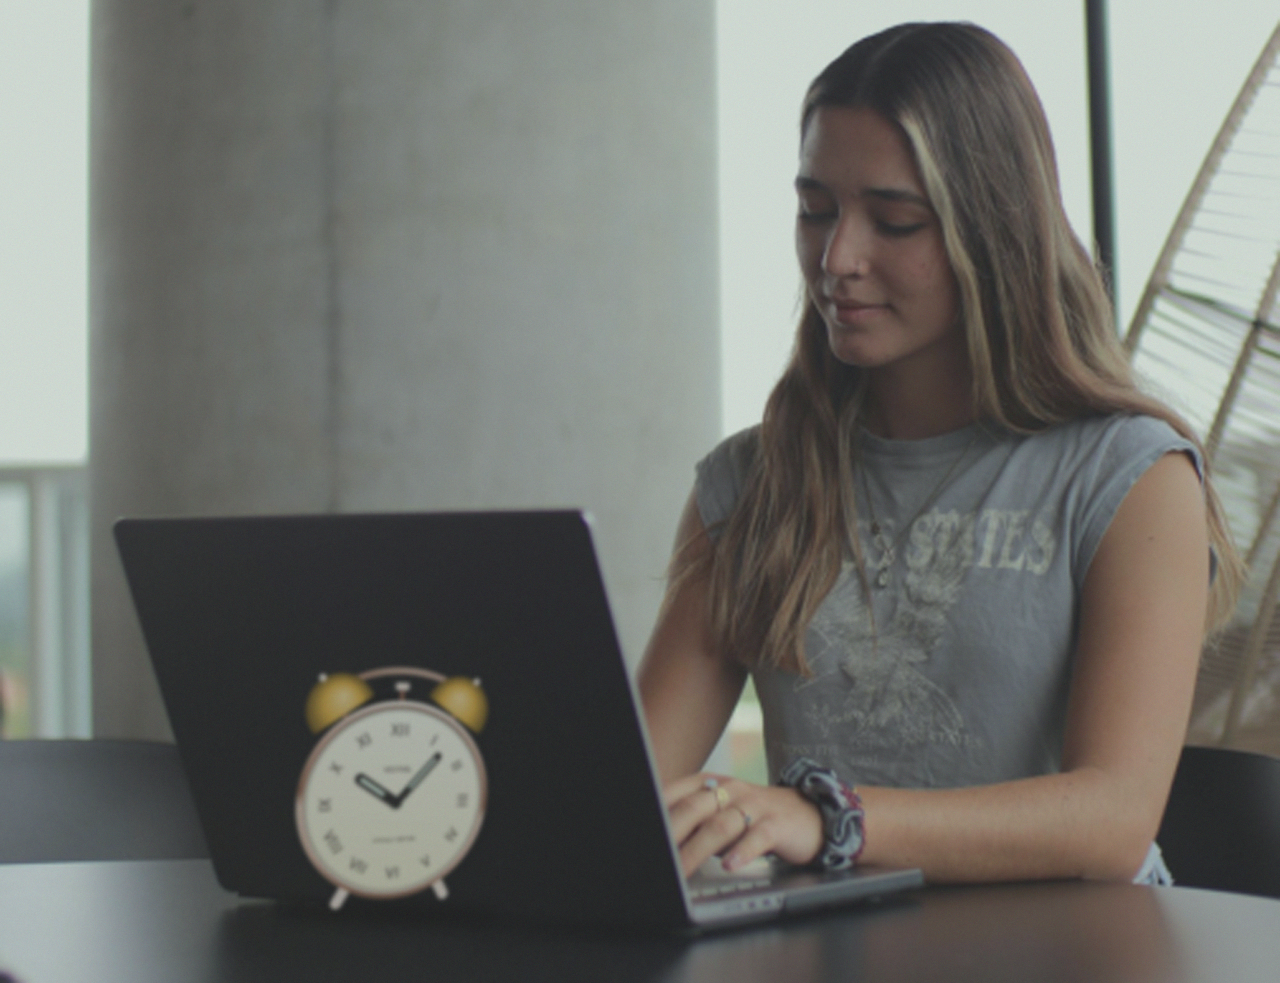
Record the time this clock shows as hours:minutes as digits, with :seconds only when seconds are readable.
10:07
